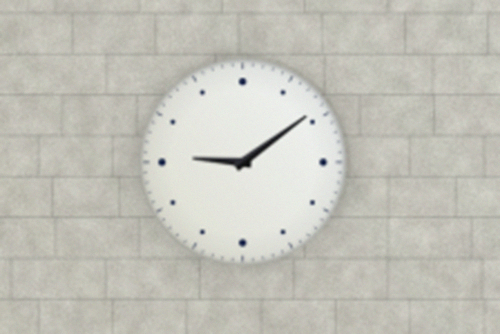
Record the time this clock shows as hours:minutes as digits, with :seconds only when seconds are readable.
9:09
